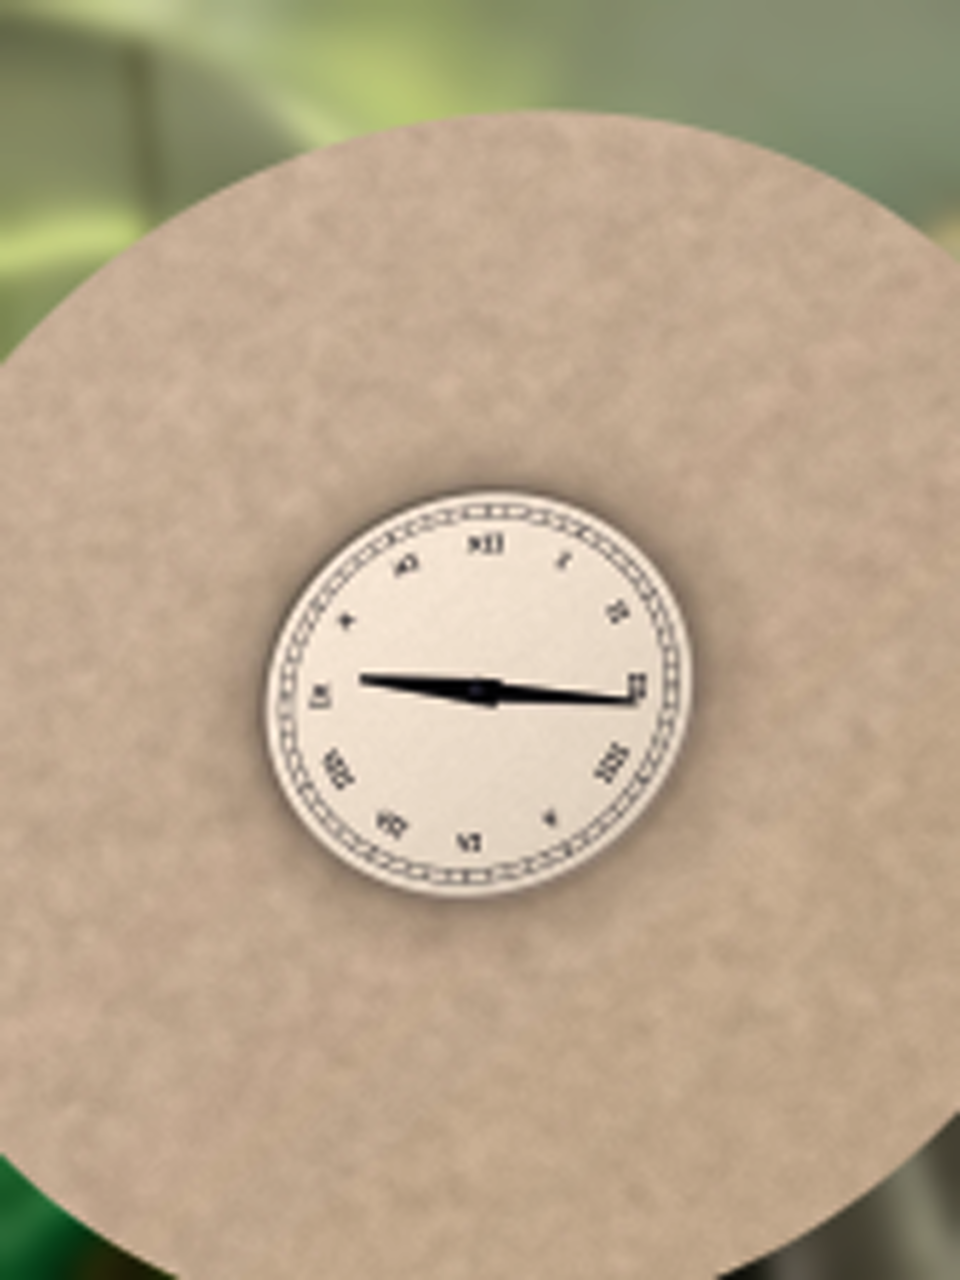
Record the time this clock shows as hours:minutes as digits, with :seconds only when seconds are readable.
9:16
